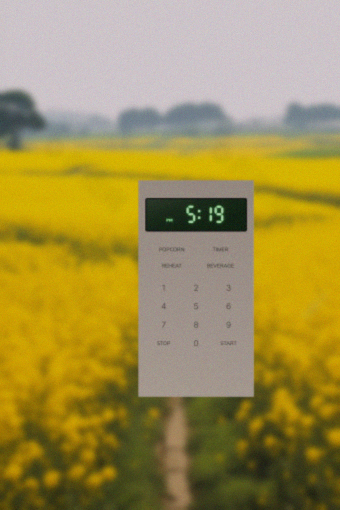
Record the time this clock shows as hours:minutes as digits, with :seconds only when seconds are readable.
5:19
